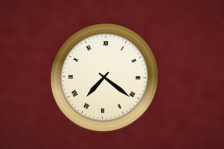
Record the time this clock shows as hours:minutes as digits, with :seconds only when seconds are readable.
7:21
